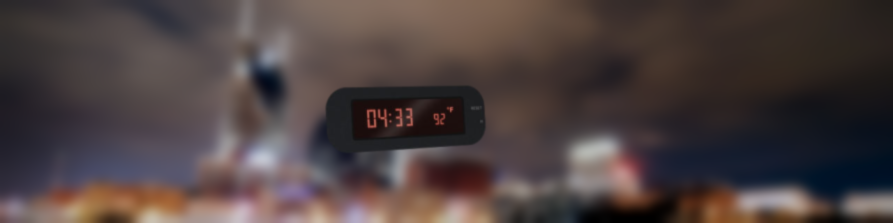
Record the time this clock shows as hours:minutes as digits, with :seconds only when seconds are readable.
4:33
